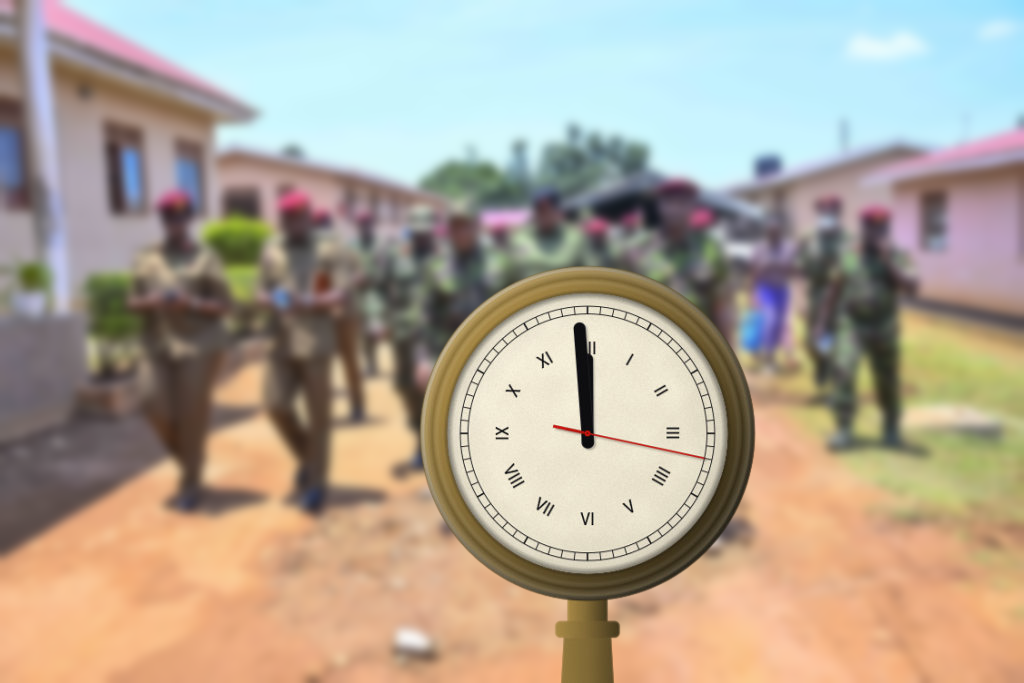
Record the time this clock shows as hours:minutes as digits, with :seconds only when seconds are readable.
11:59:17
